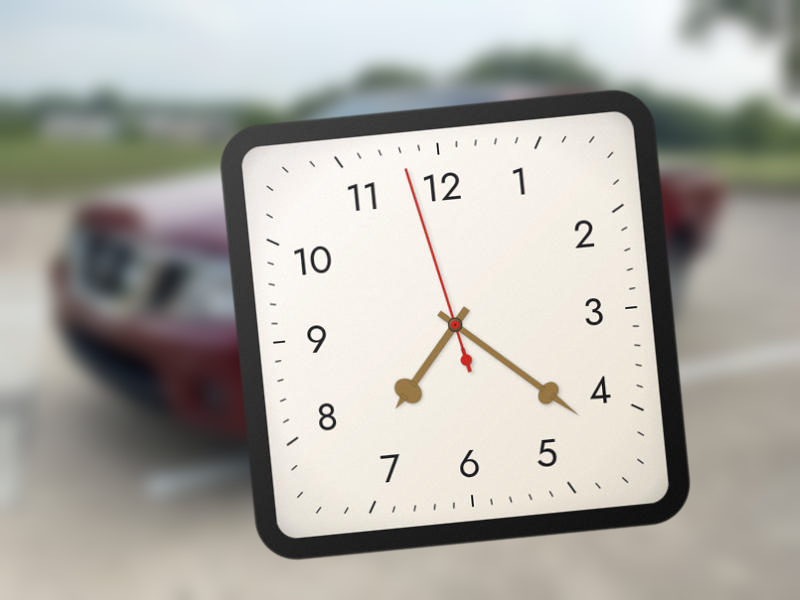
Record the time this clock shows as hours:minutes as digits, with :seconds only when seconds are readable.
7:21:58
